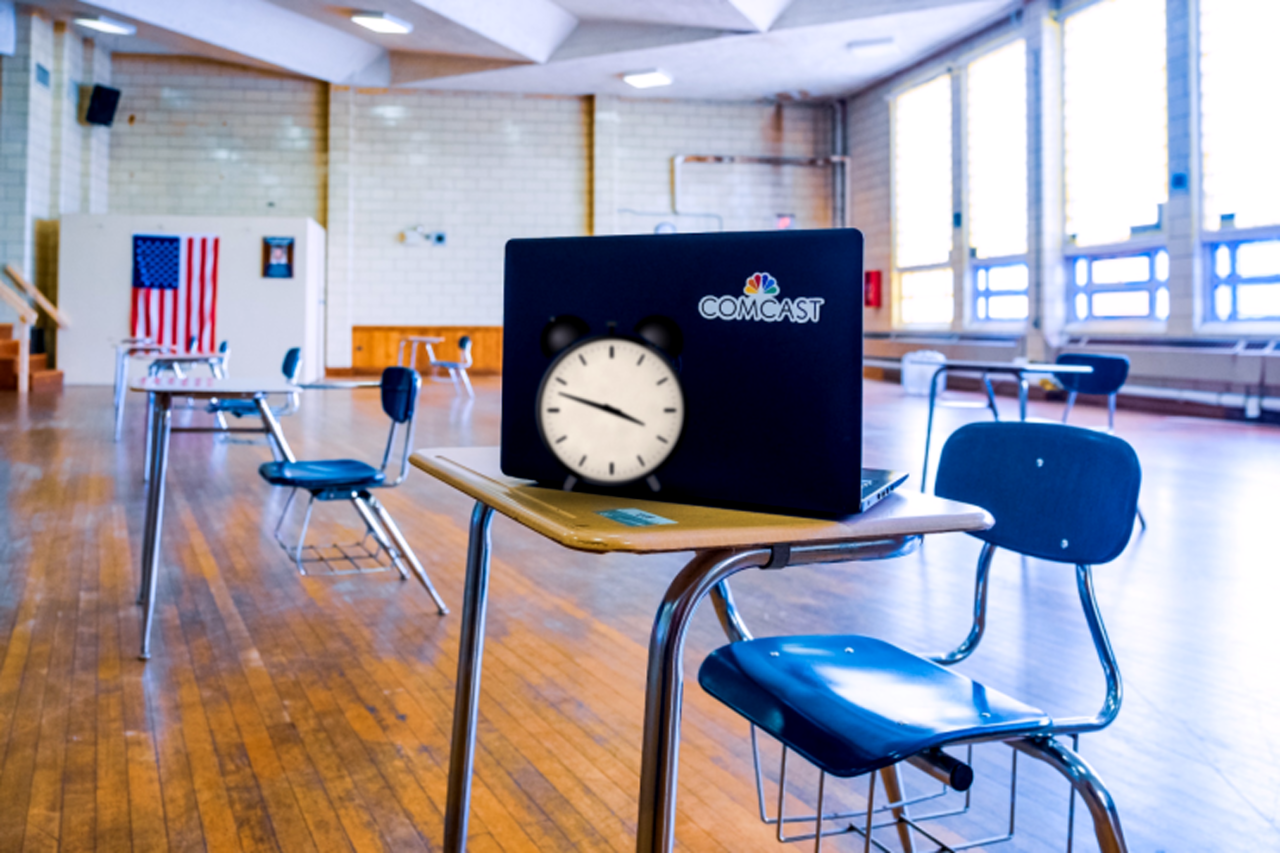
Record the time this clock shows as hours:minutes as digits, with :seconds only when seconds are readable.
3:48
